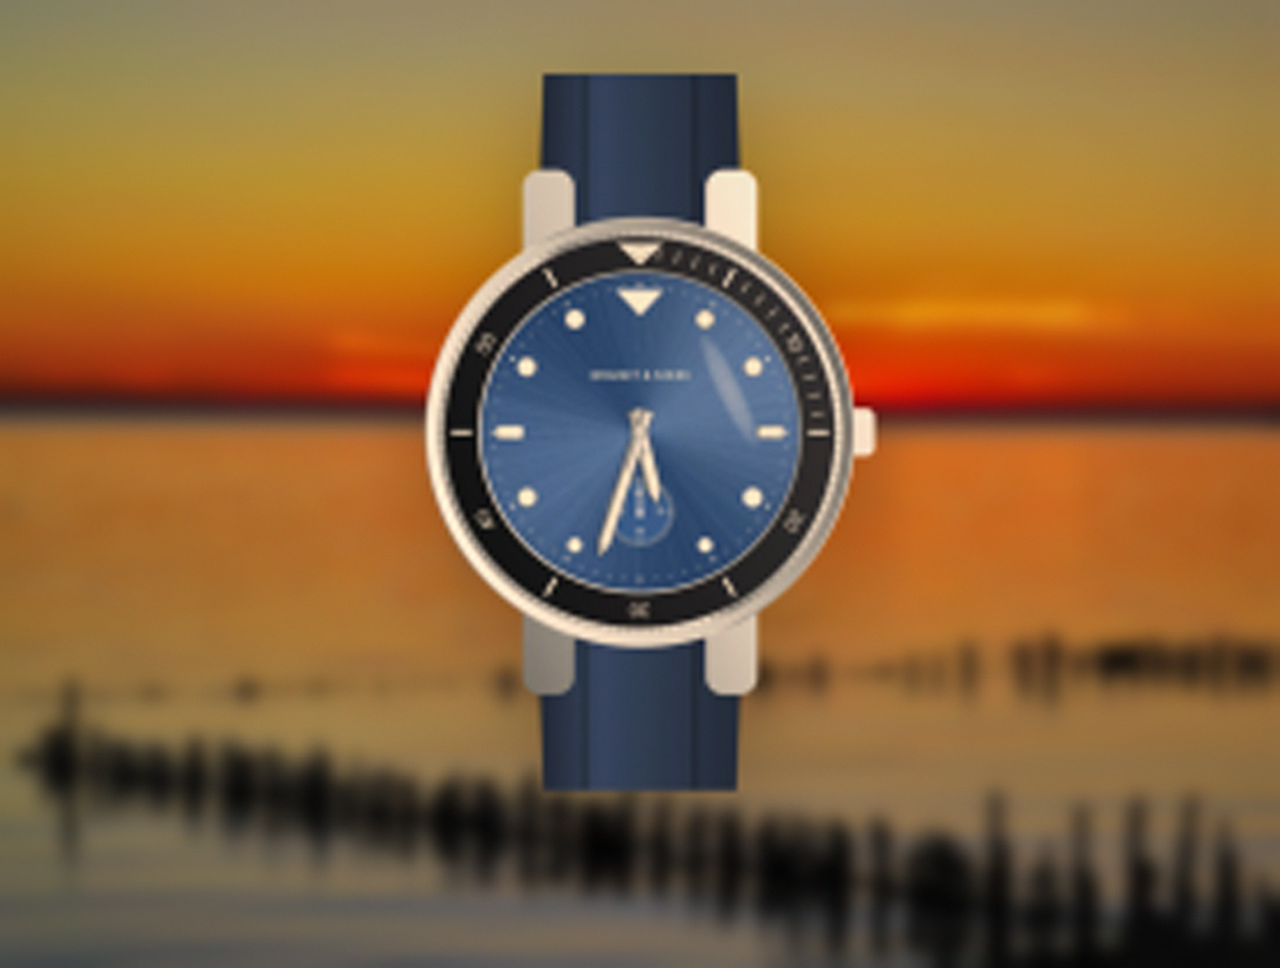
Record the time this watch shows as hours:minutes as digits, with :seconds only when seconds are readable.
5:33
